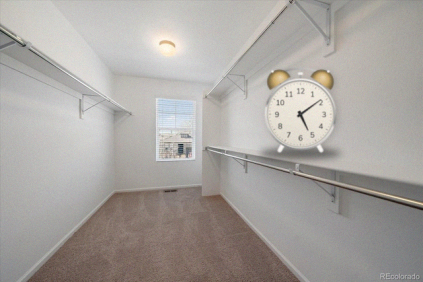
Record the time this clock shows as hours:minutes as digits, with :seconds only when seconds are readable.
5:09
